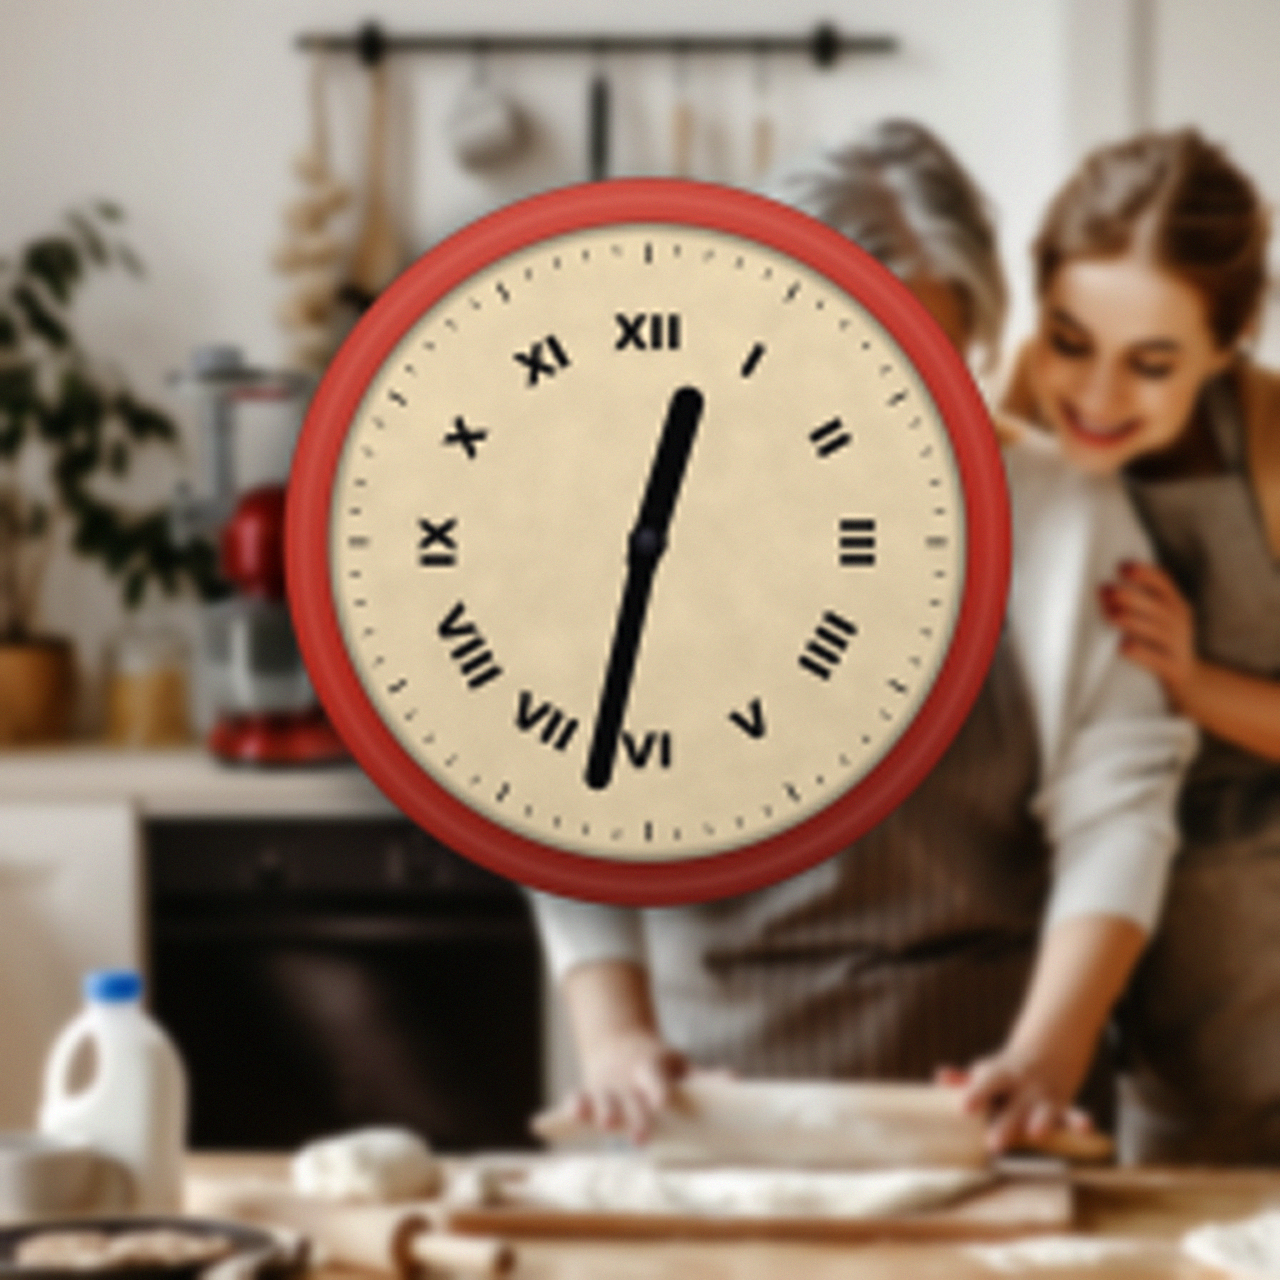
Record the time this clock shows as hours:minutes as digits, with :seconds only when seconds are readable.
12:32
